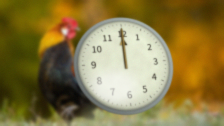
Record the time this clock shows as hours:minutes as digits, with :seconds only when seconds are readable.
12:00
